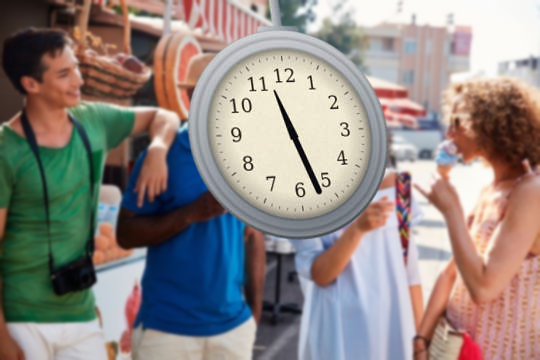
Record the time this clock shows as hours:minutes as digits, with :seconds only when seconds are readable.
11:27
